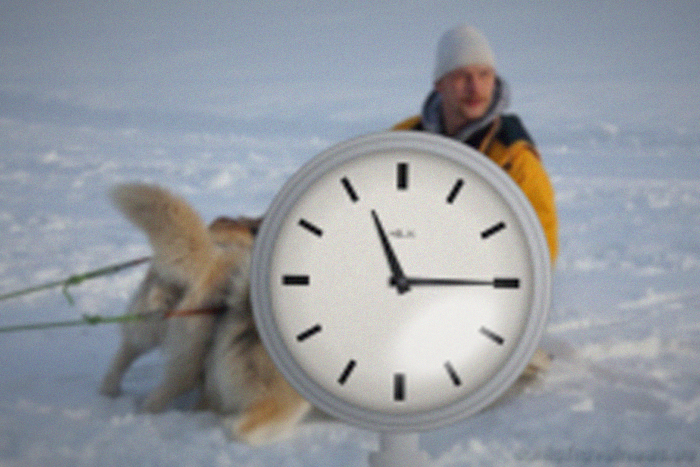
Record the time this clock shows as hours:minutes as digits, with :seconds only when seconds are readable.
11:15
